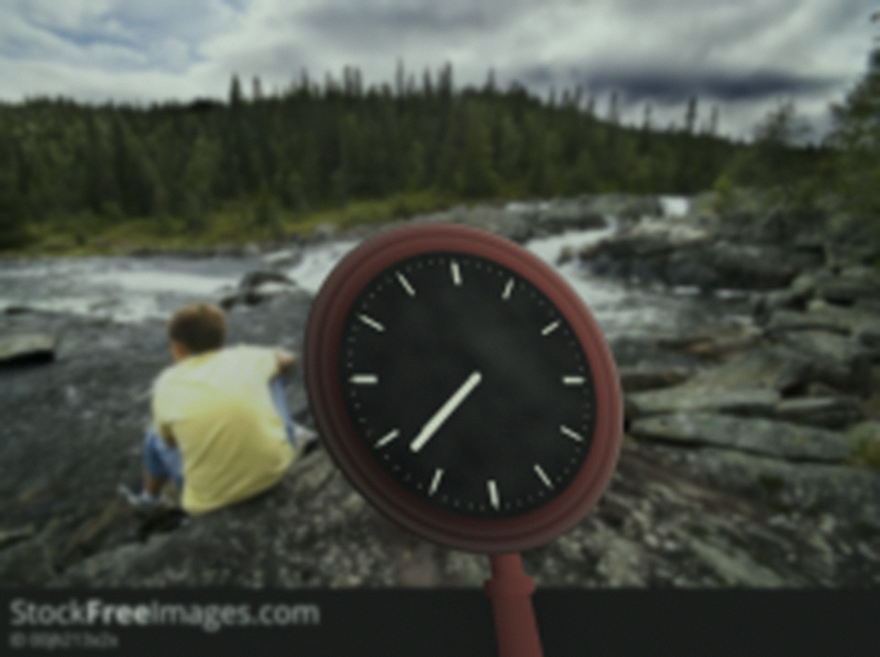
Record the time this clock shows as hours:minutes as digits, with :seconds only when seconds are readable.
7:38
